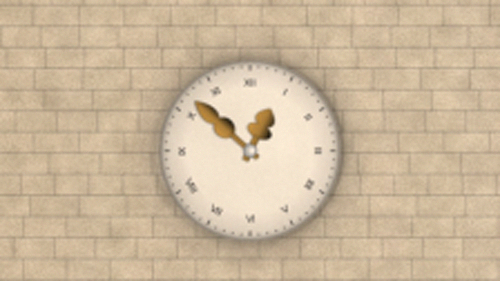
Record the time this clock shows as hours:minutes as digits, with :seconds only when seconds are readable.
12:52
